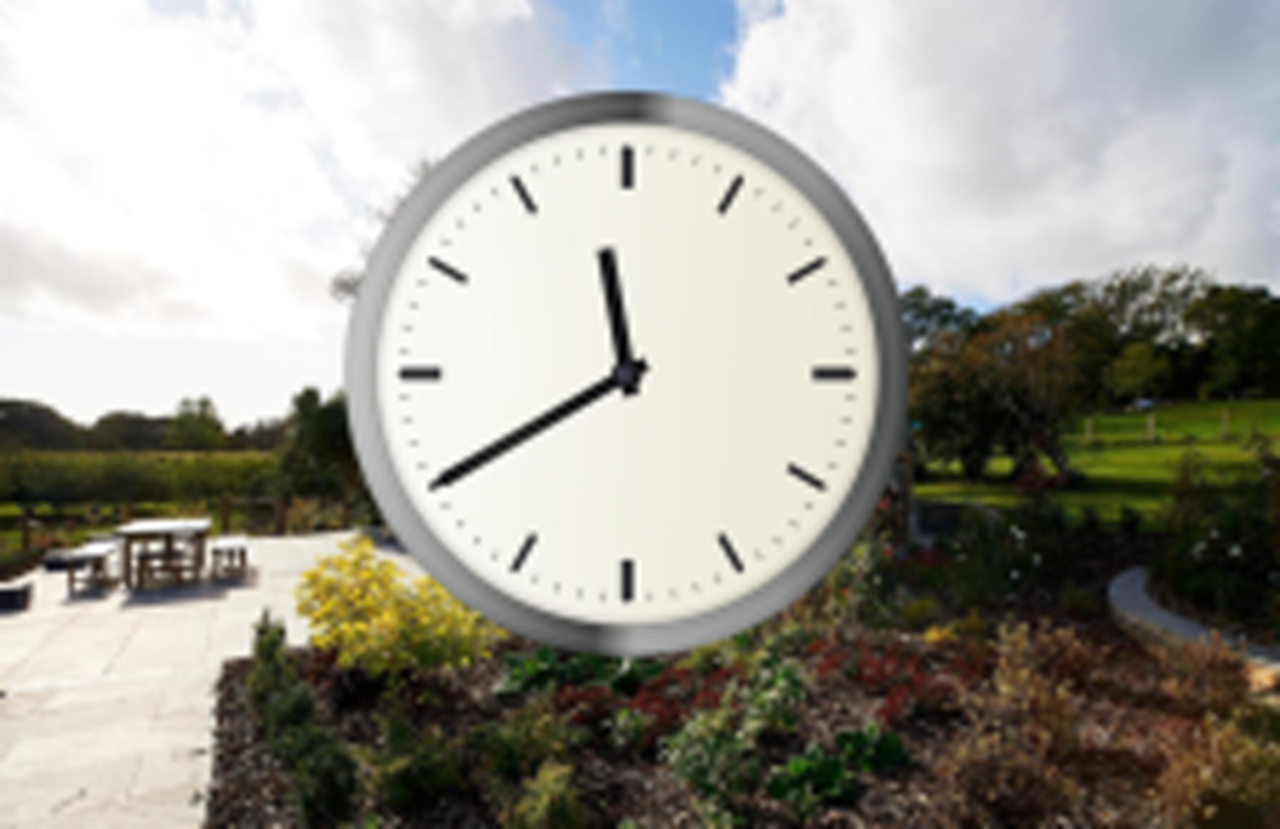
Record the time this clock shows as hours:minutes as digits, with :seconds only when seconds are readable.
11:40
